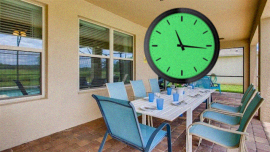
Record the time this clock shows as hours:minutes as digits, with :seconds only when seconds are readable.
11:16
